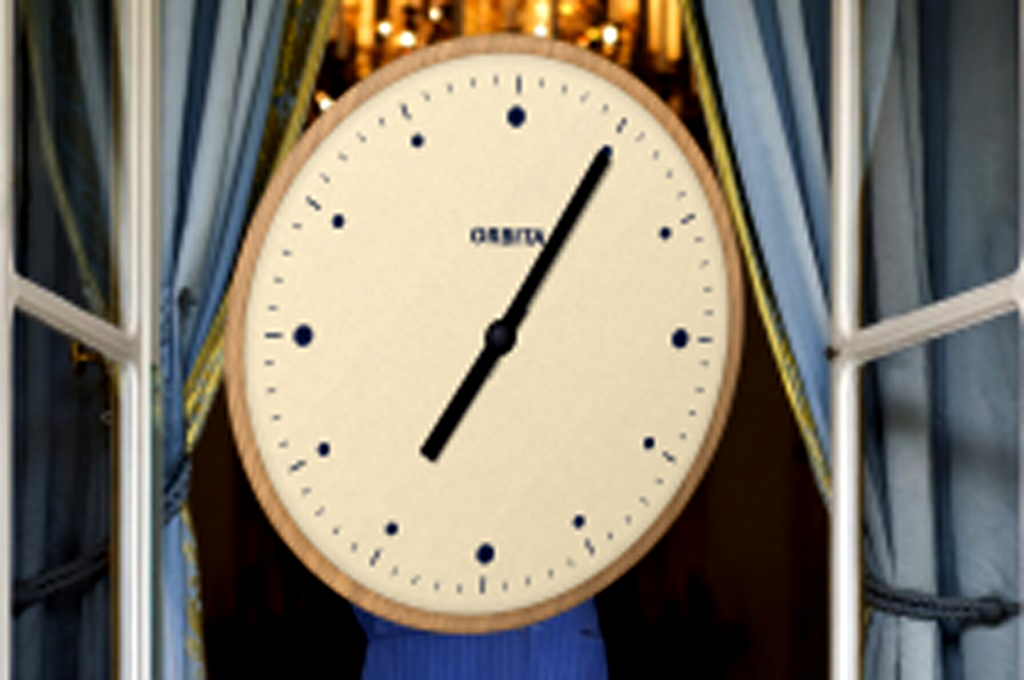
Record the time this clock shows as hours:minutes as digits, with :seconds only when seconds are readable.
7:05
